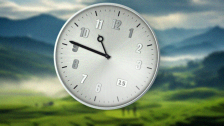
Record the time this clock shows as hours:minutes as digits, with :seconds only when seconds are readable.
10:46
